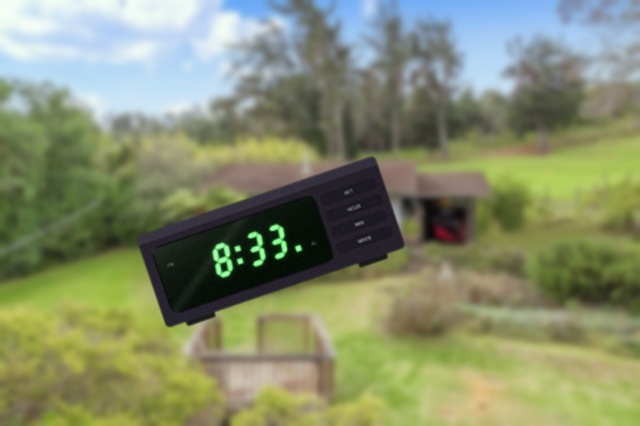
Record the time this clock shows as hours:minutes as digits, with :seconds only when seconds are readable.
8:33
